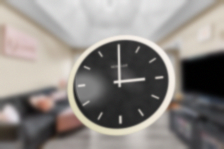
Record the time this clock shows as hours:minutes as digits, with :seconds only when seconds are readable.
3:00
